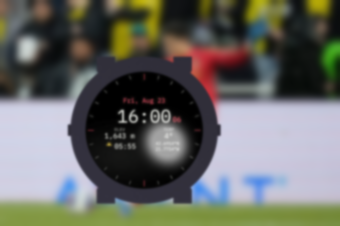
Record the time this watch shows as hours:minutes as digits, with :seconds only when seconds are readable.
16:00
